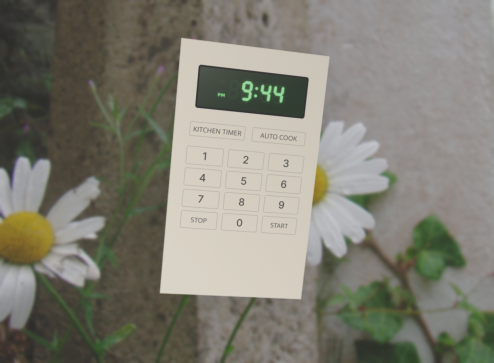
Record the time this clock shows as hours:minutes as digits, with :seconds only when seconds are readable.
9:44
